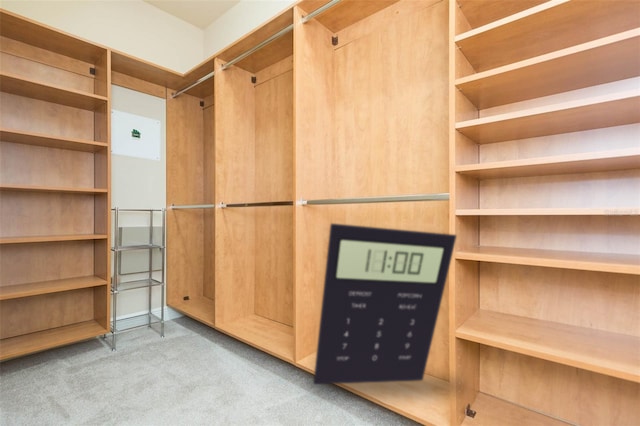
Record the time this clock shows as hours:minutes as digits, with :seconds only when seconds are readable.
11:00
